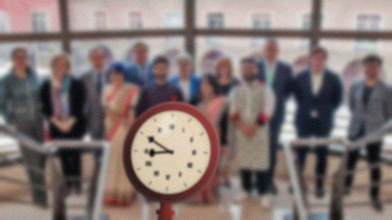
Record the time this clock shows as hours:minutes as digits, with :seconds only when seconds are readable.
8:50
